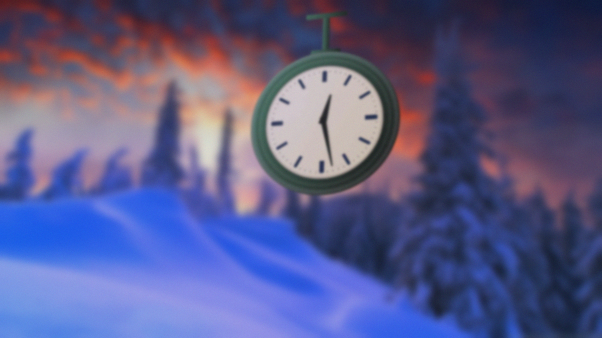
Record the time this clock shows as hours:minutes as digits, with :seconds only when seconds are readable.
12:28
